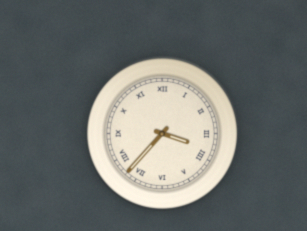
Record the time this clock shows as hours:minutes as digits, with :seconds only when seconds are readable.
3:37
